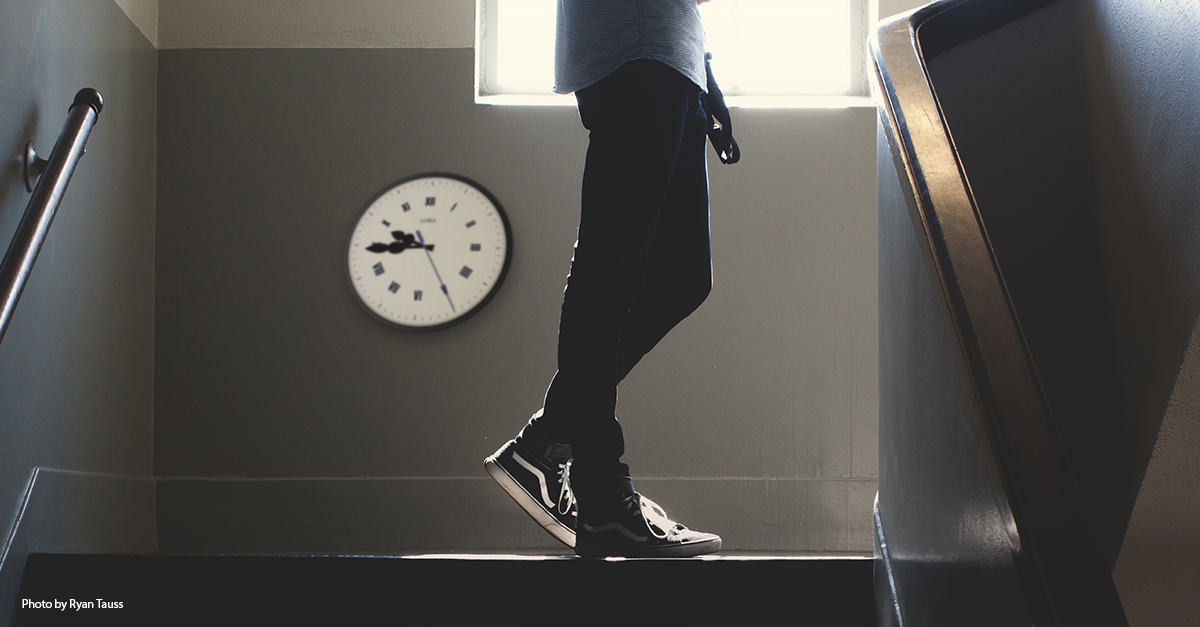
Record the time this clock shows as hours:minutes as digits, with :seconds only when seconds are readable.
9:44:25
